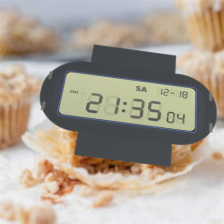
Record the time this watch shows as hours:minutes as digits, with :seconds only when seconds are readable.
21:35:04
